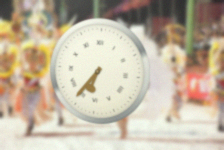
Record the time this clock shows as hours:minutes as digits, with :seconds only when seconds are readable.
6:36
